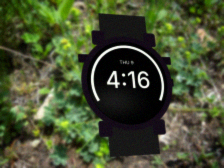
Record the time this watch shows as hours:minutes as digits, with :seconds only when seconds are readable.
4:16
